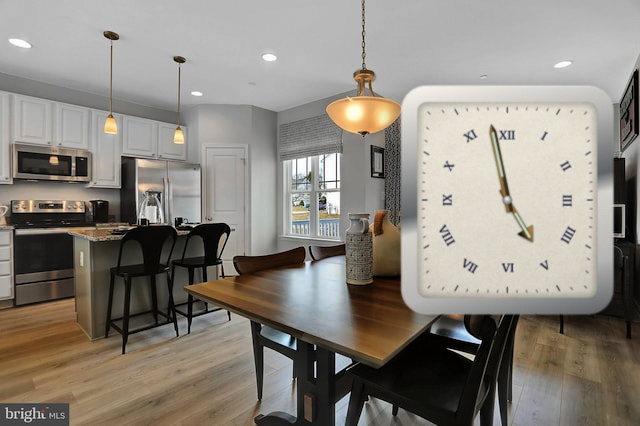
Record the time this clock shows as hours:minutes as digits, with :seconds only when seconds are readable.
4:58
